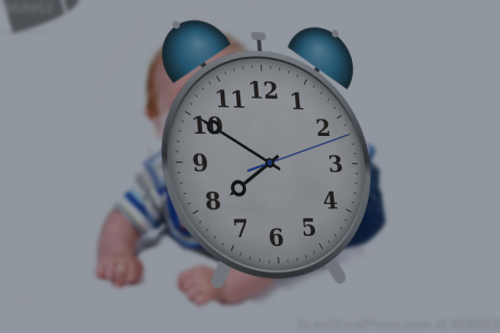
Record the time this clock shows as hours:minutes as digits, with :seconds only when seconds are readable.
7:50:12
